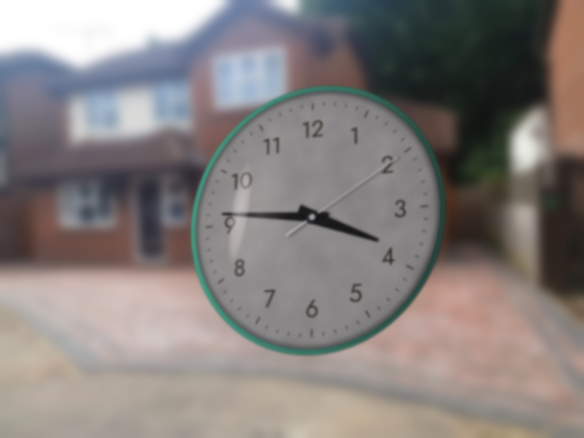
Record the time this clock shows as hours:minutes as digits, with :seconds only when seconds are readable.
3:46:10
